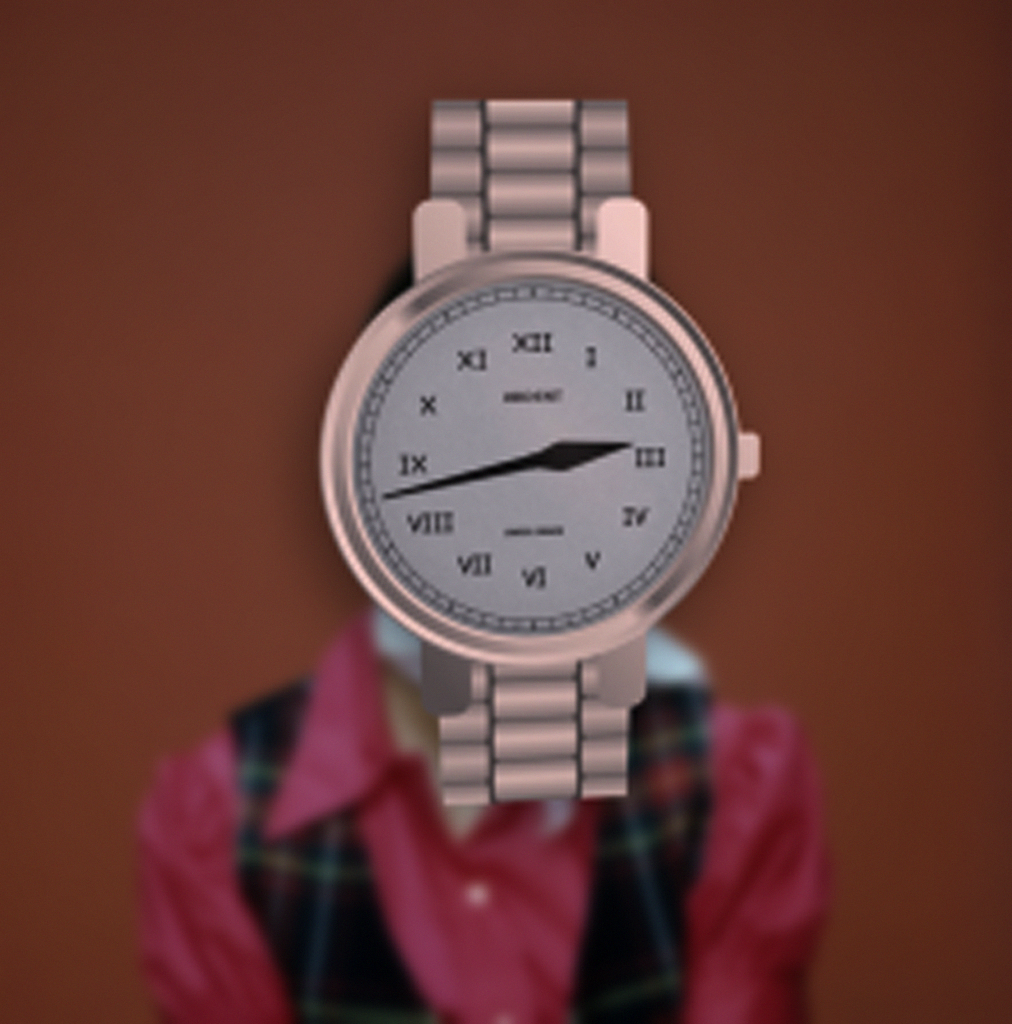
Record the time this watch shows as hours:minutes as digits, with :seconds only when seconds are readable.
2:43
